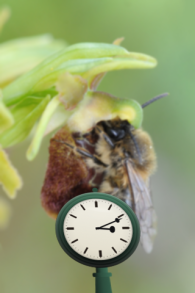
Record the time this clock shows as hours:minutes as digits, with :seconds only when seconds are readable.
3:11
